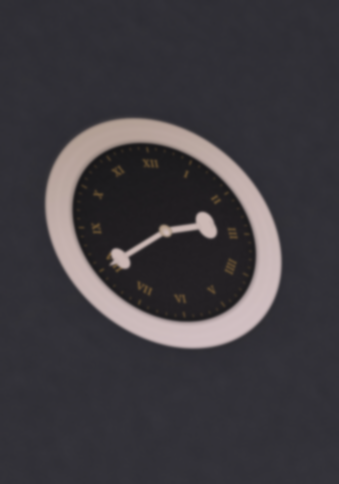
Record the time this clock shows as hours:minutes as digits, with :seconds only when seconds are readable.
2:40
